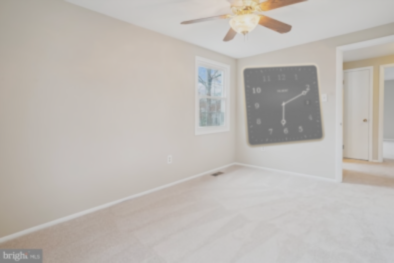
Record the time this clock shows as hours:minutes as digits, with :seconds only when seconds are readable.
6:11
